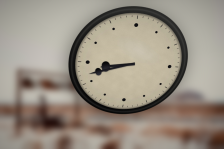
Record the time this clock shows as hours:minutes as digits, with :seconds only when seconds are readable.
8:42
